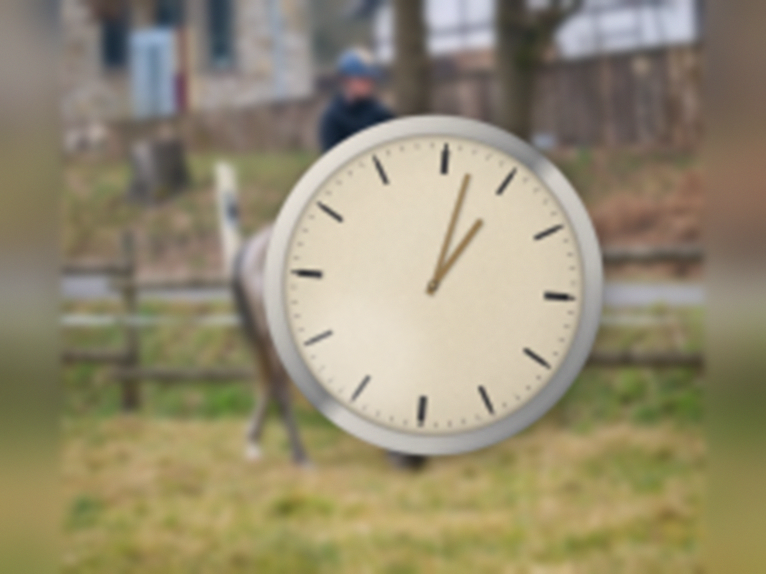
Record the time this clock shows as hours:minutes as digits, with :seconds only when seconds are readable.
1:02
